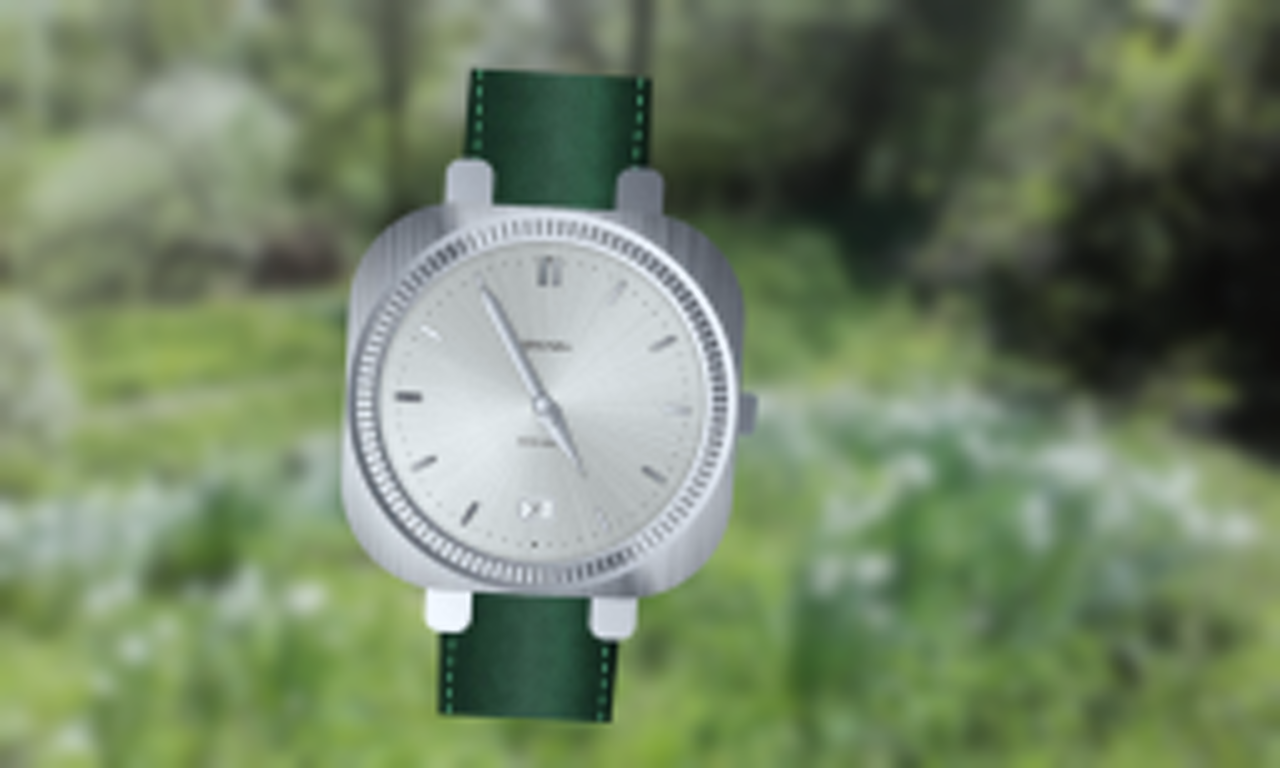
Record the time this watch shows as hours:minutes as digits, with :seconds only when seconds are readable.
4:55
